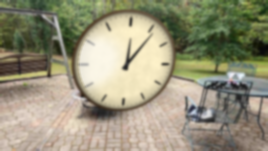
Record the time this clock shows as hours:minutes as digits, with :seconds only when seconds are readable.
12:06
